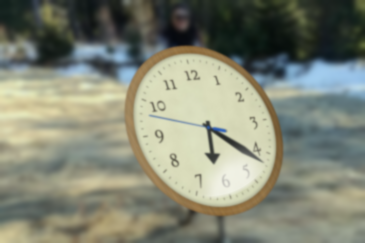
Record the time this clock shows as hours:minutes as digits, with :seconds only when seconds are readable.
6:21:48
